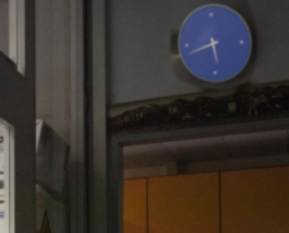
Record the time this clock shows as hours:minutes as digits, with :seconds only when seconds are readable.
5:42
